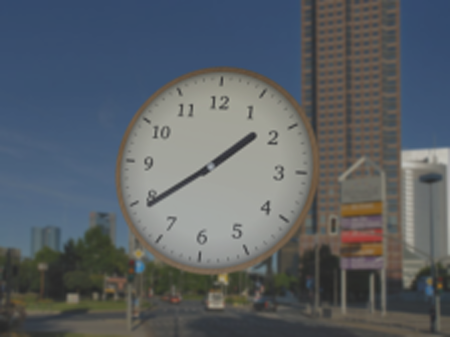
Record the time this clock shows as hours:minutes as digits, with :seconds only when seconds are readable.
1:39
